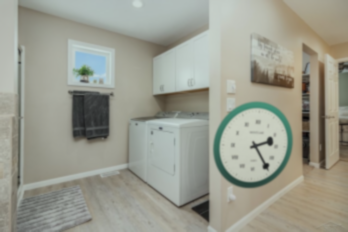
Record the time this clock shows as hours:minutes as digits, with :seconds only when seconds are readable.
2:24
